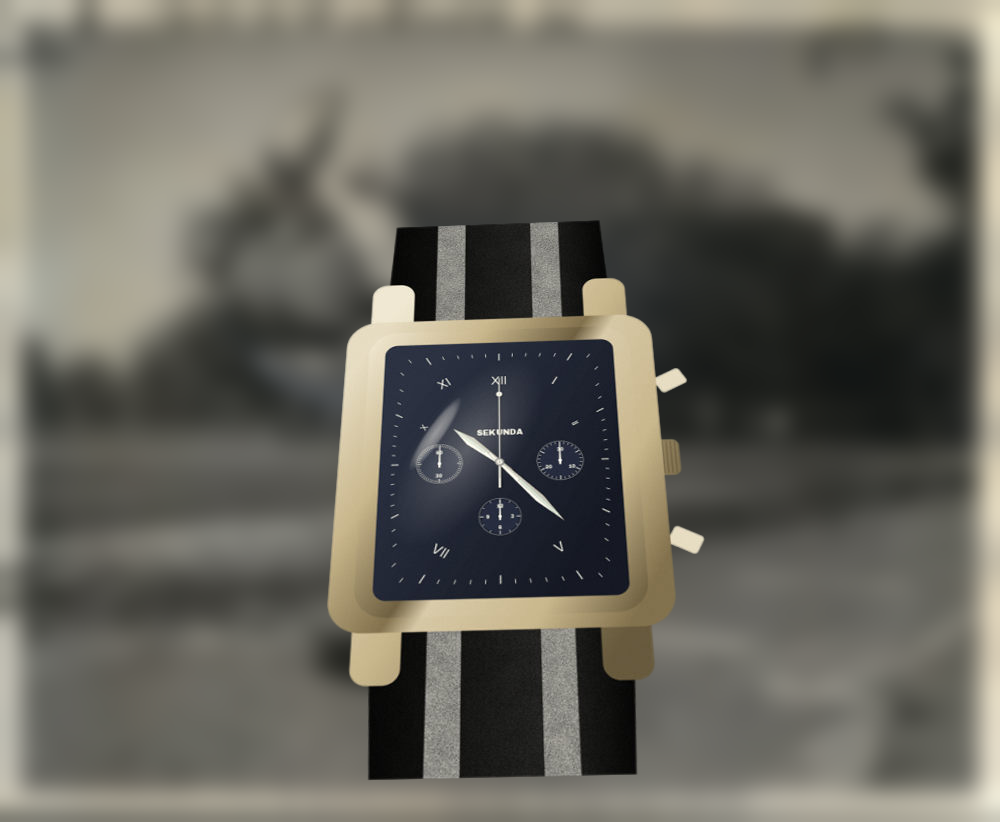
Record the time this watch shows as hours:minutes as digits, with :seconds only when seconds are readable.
10:23
